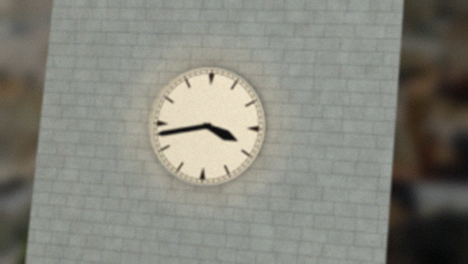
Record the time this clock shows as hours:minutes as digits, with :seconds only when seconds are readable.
3:43
